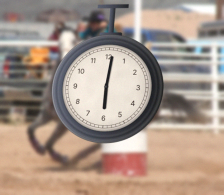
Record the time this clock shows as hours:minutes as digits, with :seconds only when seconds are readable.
6:01
